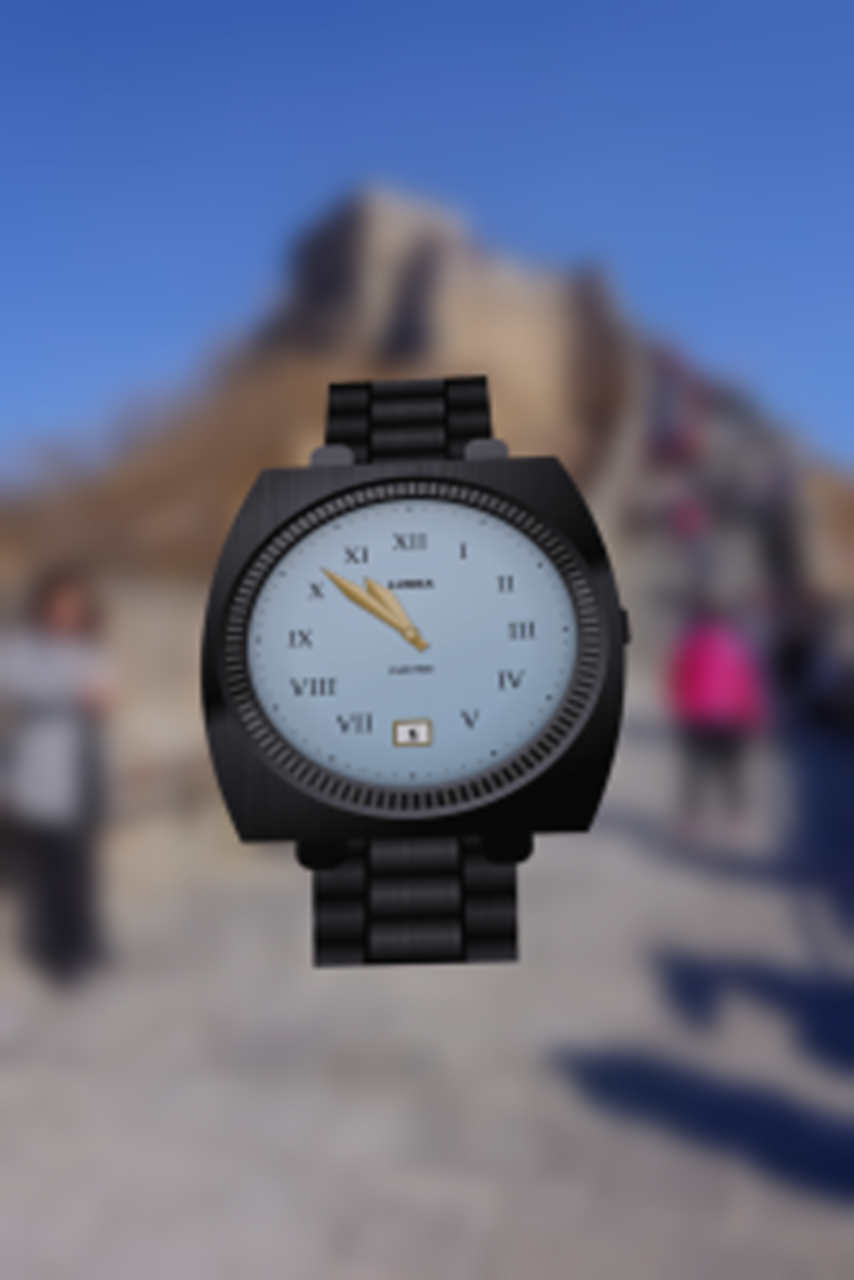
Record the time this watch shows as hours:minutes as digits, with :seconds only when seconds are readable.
10:52
